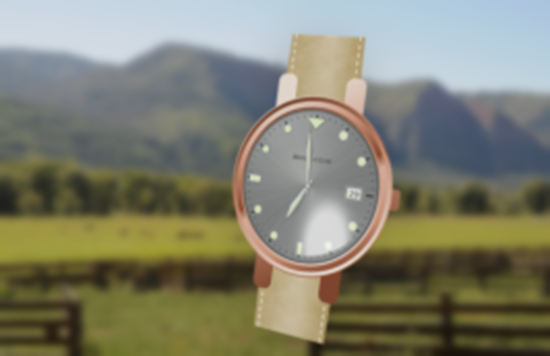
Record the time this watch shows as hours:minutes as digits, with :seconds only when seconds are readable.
6:59
